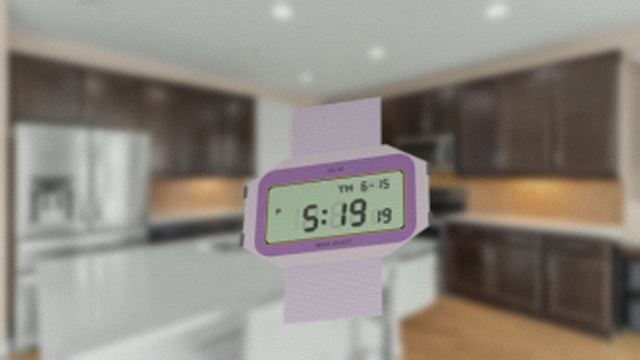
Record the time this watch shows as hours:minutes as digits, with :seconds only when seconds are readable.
5:19:19
